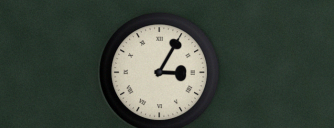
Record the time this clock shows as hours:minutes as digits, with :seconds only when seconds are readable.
3:05
